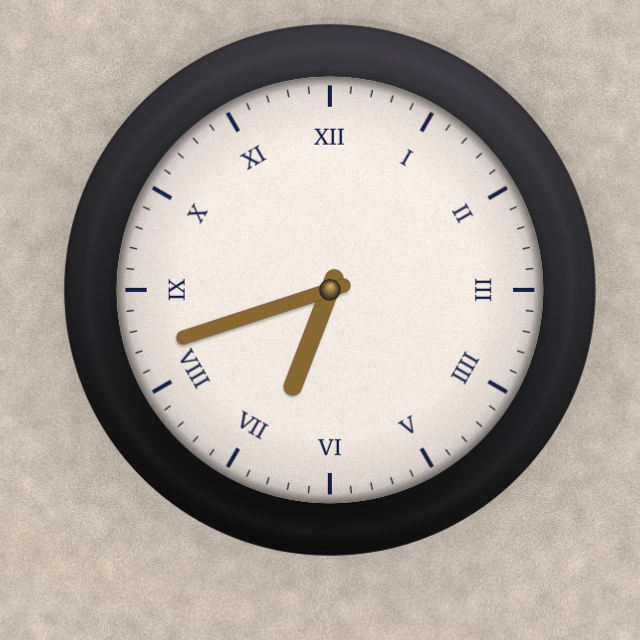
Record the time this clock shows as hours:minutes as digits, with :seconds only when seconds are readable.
6:42
